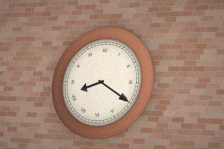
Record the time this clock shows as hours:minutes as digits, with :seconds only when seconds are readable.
8:20
